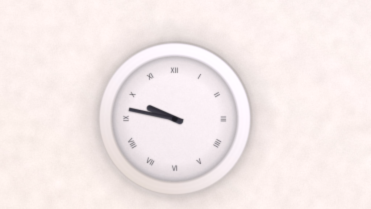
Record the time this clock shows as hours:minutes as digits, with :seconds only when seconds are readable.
9:47
